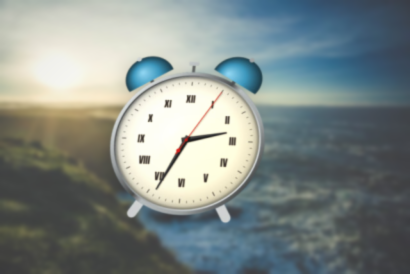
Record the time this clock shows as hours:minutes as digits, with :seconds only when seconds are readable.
2:34:05
